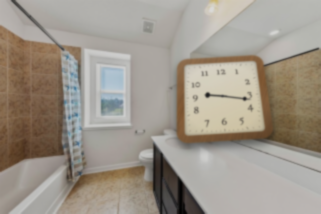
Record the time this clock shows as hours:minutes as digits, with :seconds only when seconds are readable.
9:17
